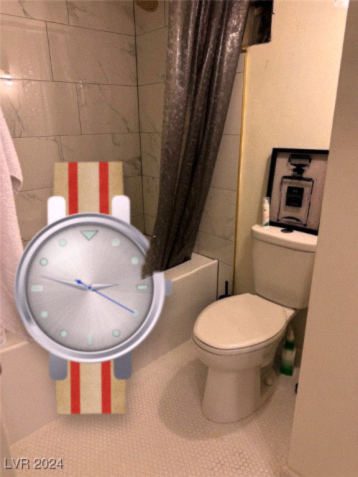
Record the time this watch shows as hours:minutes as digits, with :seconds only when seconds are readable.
2:47:20
